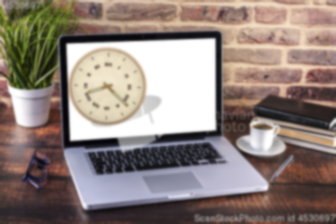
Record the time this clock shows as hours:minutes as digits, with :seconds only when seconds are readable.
8:22
